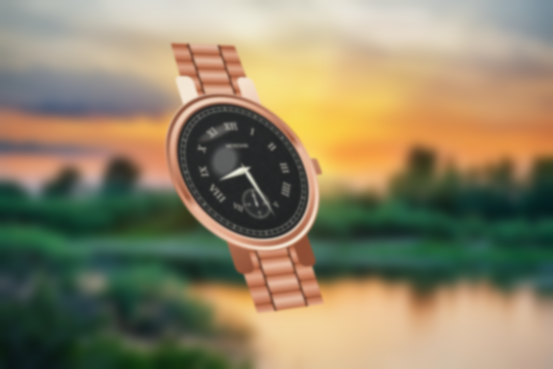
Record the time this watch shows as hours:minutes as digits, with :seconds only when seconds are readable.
8:27
